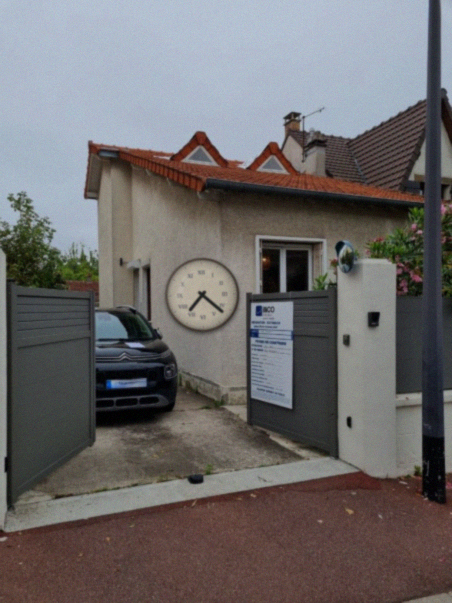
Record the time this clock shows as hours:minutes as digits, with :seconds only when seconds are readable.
7:22
